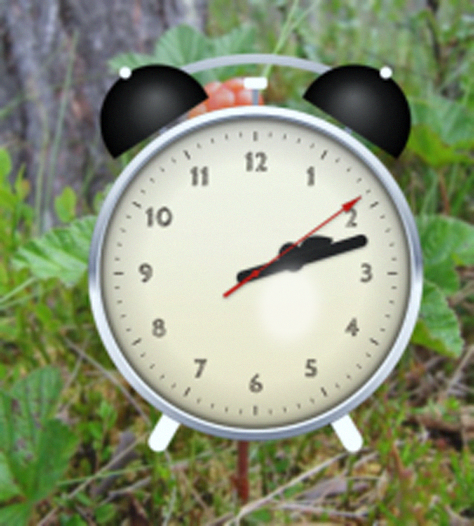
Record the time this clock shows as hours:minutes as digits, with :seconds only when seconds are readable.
2:12:09
